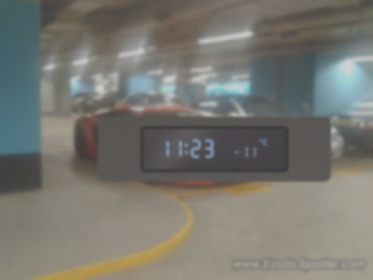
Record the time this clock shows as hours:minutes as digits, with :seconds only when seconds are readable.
11:23
